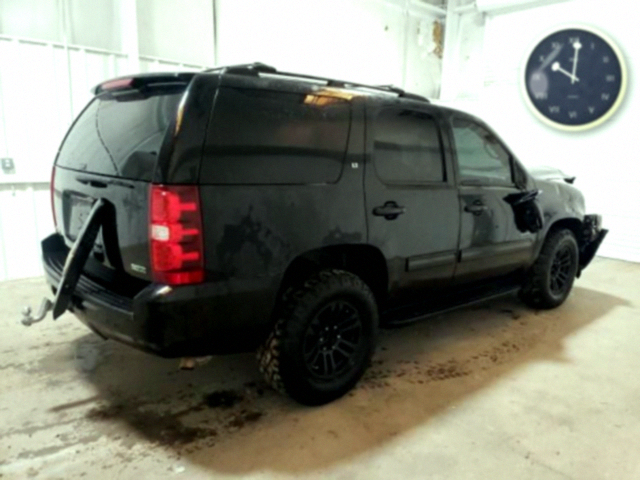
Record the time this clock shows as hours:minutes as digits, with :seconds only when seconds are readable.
10:01
